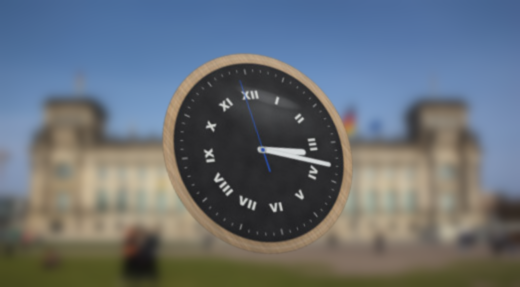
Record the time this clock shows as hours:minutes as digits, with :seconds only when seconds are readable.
3:17:59
